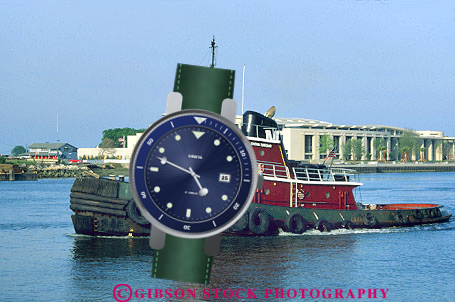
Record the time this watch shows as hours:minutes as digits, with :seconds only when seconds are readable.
4:48
